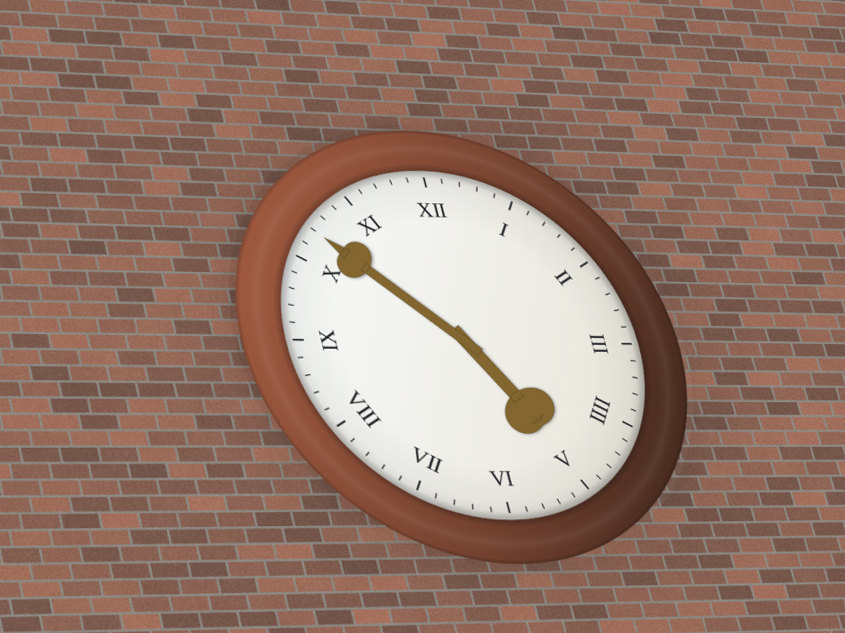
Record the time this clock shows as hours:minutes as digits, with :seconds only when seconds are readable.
4:52
